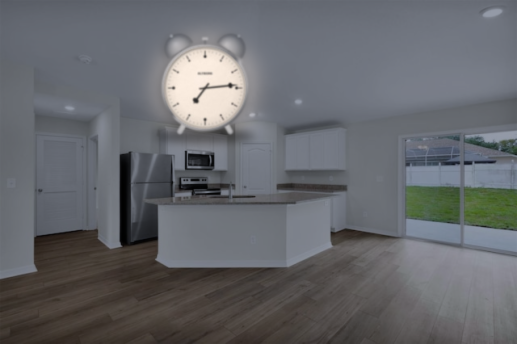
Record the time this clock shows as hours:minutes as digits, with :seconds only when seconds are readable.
7:14
